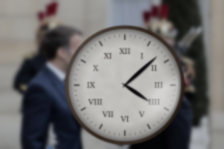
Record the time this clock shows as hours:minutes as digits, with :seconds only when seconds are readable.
4:08
